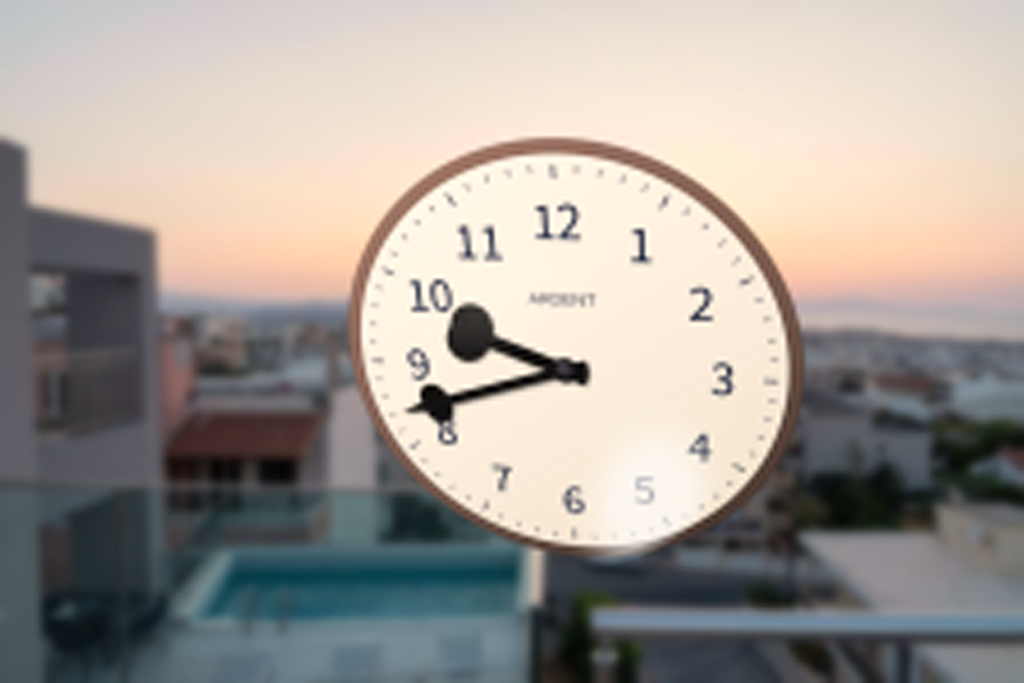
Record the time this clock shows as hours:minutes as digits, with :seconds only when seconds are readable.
9:42
